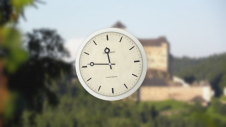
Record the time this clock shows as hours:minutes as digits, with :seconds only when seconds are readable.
11:46
